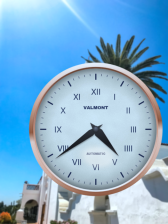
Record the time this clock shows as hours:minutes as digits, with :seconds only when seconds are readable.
4:39
